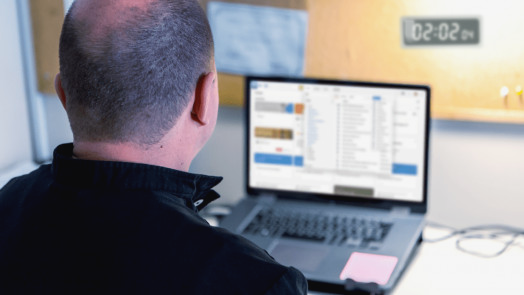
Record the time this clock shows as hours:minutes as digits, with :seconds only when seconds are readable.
2:02
